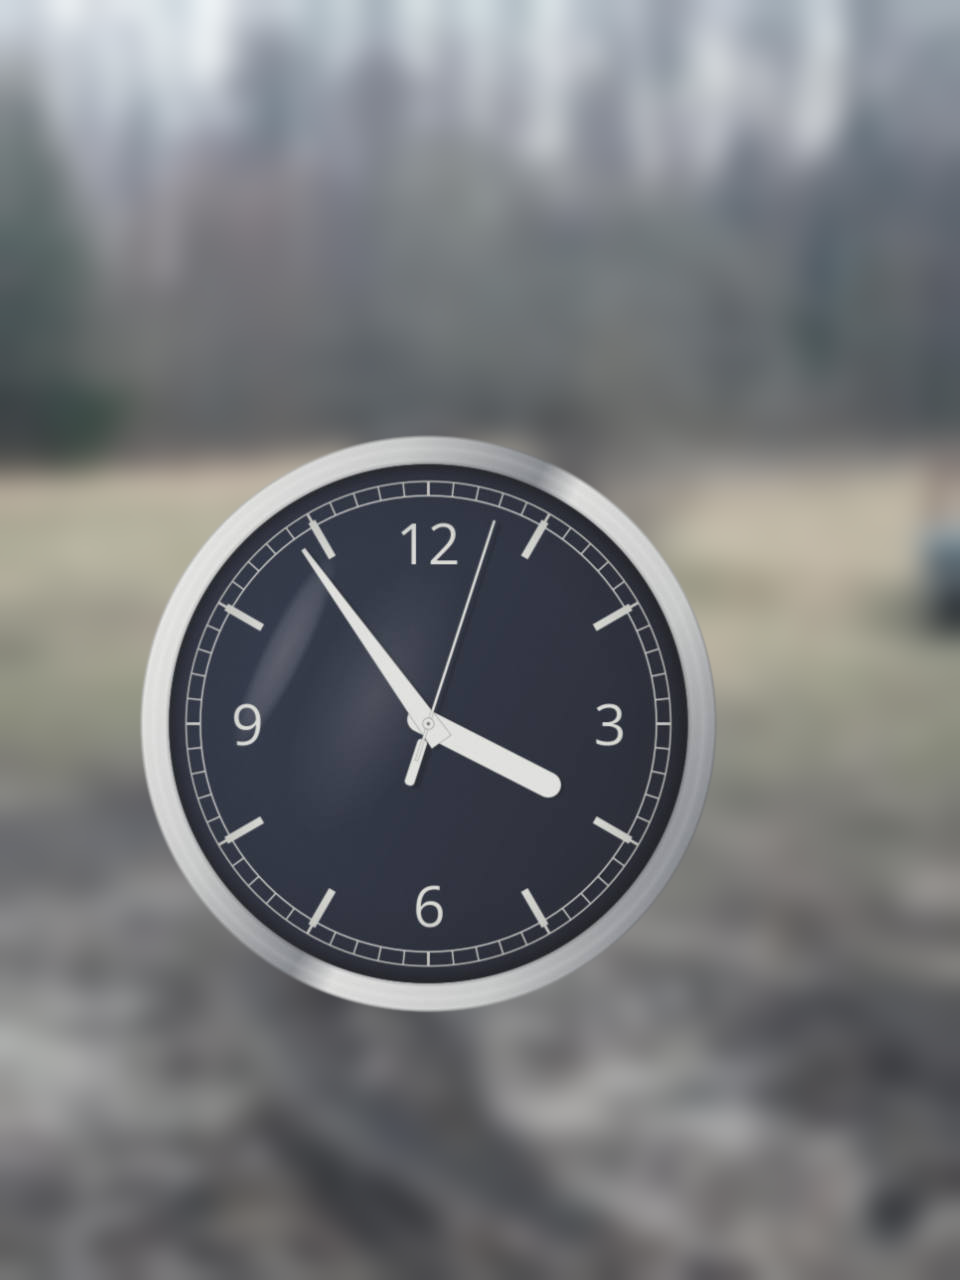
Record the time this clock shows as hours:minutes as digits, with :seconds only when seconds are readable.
3:54:03
